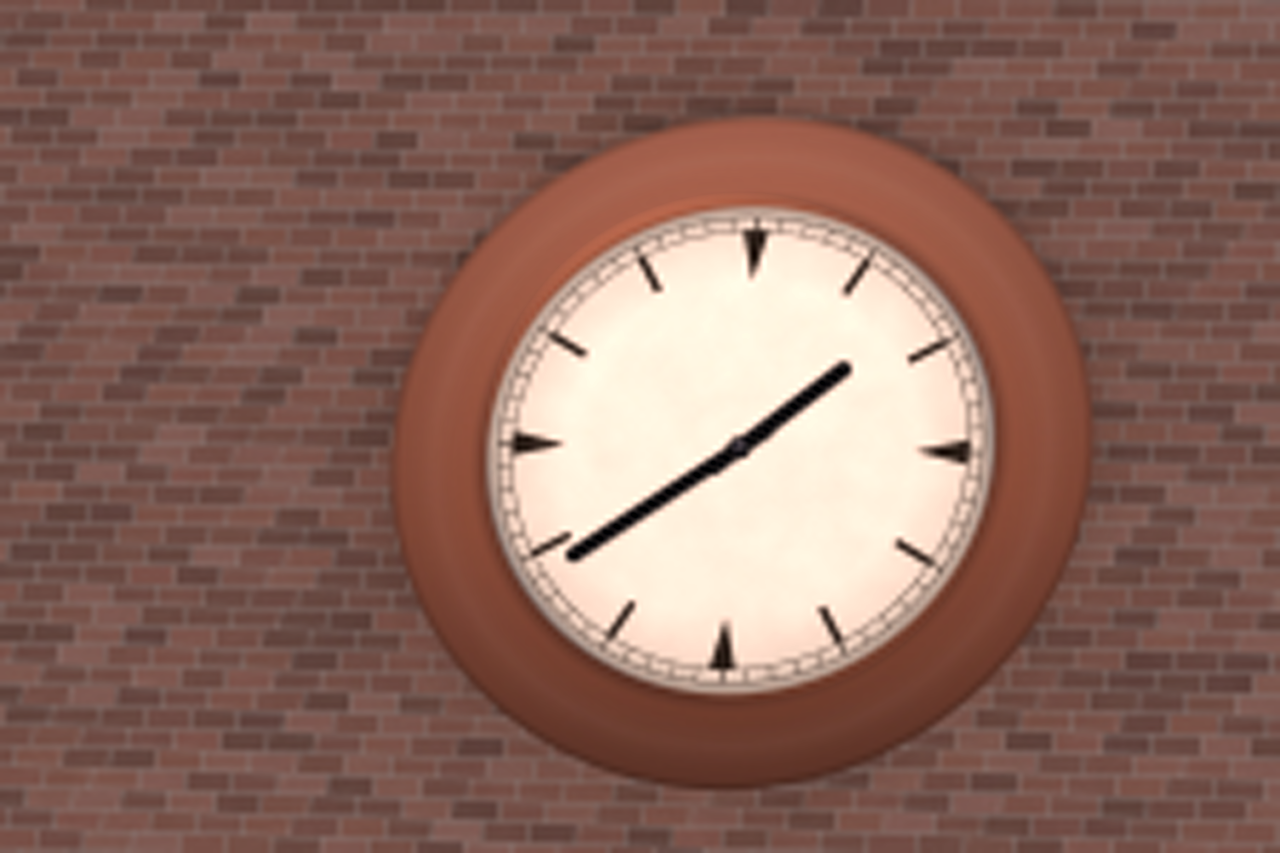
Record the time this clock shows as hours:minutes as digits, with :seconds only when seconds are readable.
1:39
